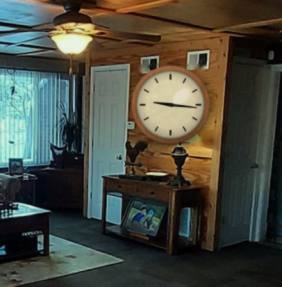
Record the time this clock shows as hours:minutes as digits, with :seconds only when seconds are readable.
9:16
